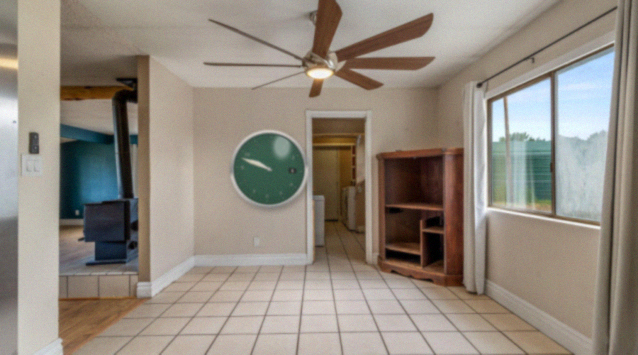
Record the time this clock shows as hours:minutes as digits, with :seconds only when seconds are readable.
9:48
